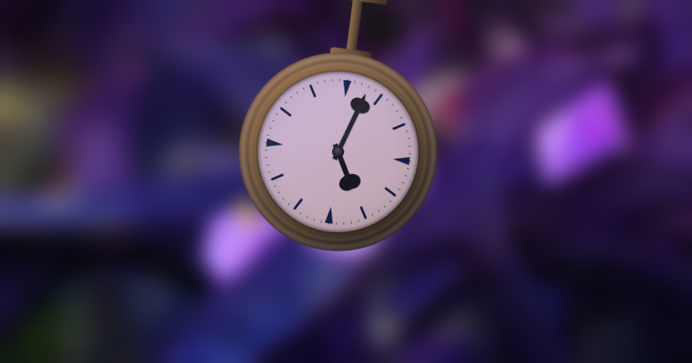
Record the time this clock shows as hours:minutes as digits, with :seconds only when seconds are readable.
5:03
